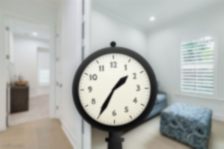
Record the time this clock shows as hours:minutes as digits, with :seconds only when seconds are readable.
1:35
